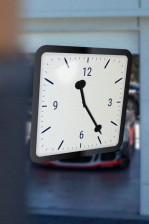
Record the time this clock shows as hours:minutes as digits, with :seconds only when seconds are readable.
11:24
